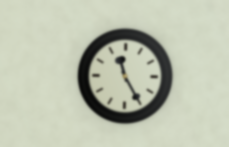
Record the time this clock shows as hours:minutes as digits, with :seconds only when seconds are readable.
11:25
